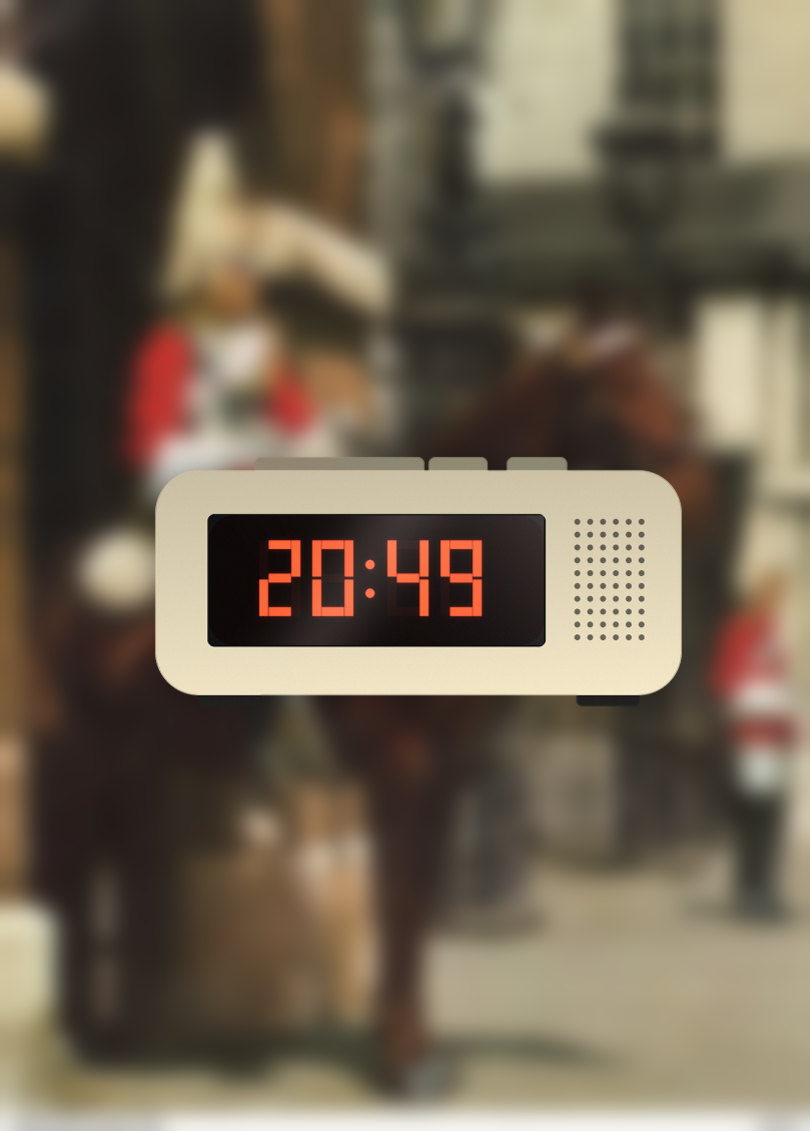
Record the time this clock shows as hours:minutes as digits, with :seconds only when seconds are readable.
20:49
